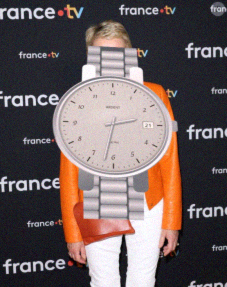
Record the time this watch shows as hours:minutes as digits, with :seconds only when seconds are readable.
2:32
